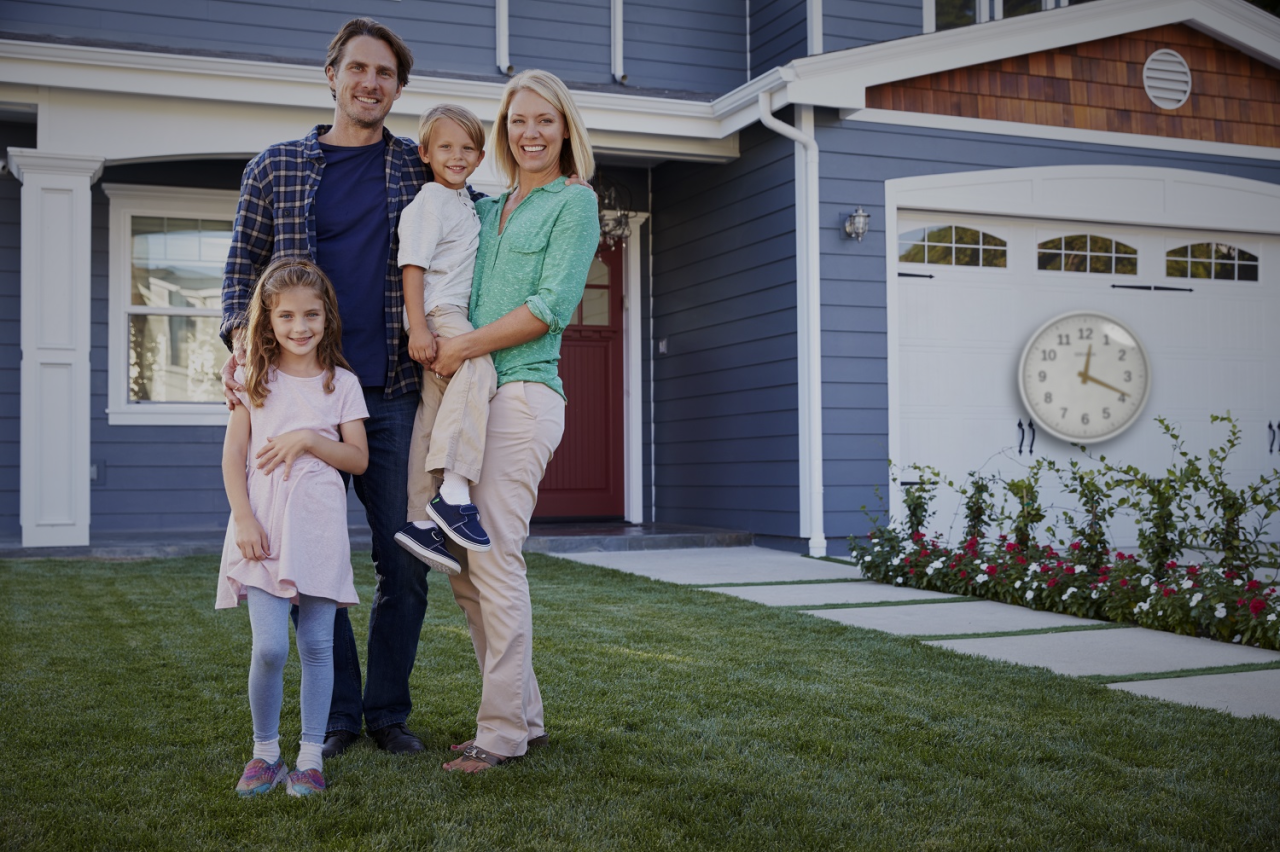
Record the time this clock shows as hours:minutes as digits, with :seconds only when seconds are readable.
12:19
